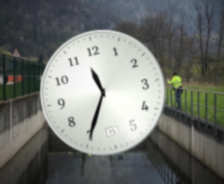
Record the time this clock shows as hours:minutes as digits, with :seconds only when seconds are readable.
11:35
